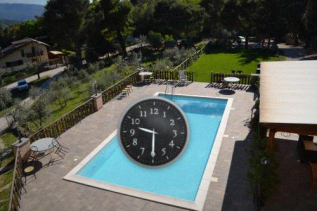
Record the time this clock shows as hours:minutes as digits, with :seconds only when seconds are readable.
9:30
